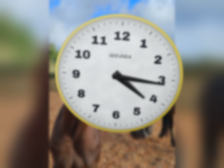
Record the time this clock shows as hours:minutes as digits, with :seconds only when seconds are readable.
4:16
